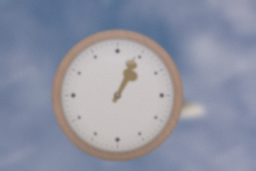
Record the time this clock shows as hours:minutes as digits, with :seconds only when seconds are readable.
1:04
